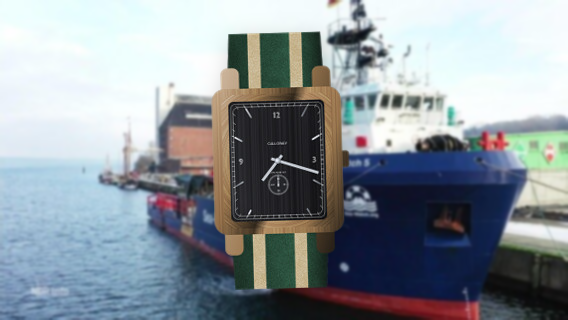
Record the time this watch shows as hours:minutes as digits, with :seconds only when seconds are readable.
7:18
